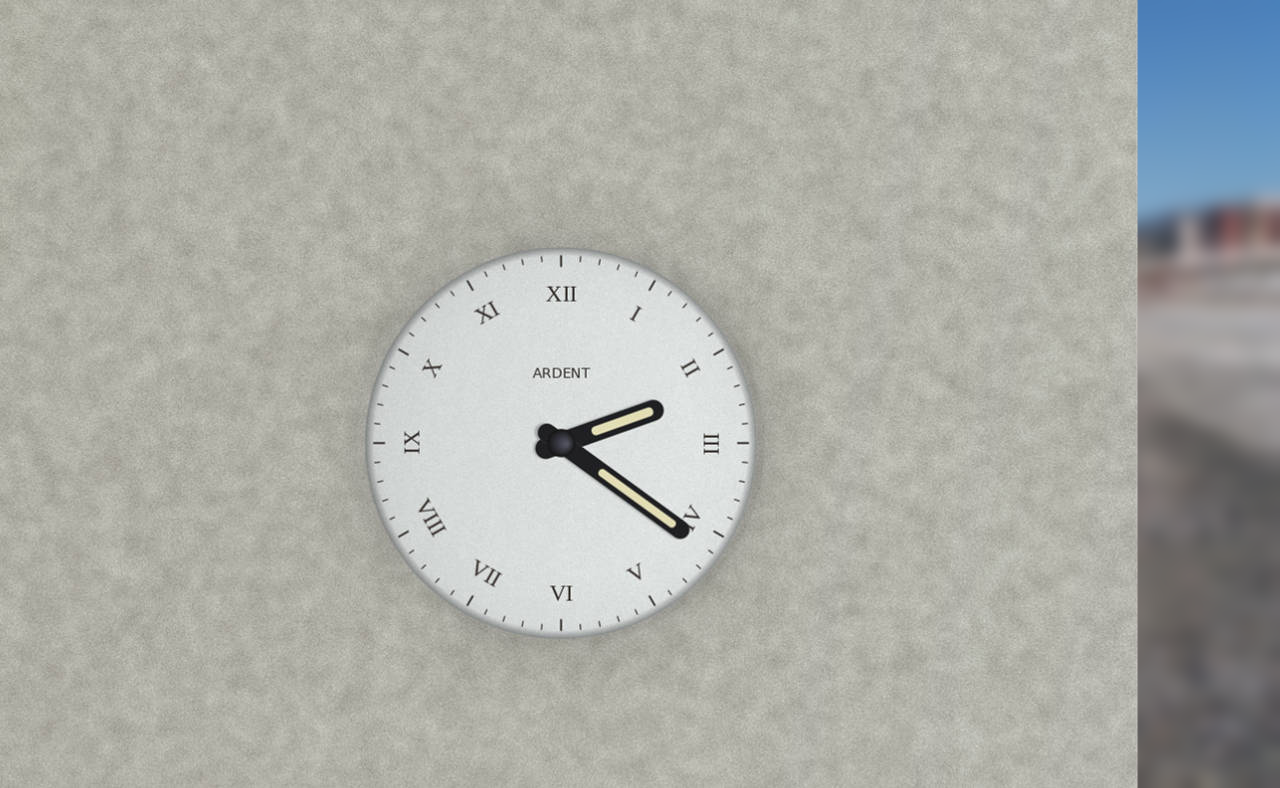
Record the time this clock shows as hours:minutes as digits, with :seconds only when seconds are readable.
2:21
